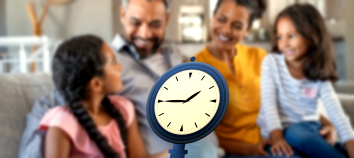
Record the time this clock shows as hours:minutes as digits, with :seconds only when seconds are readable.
1:45
